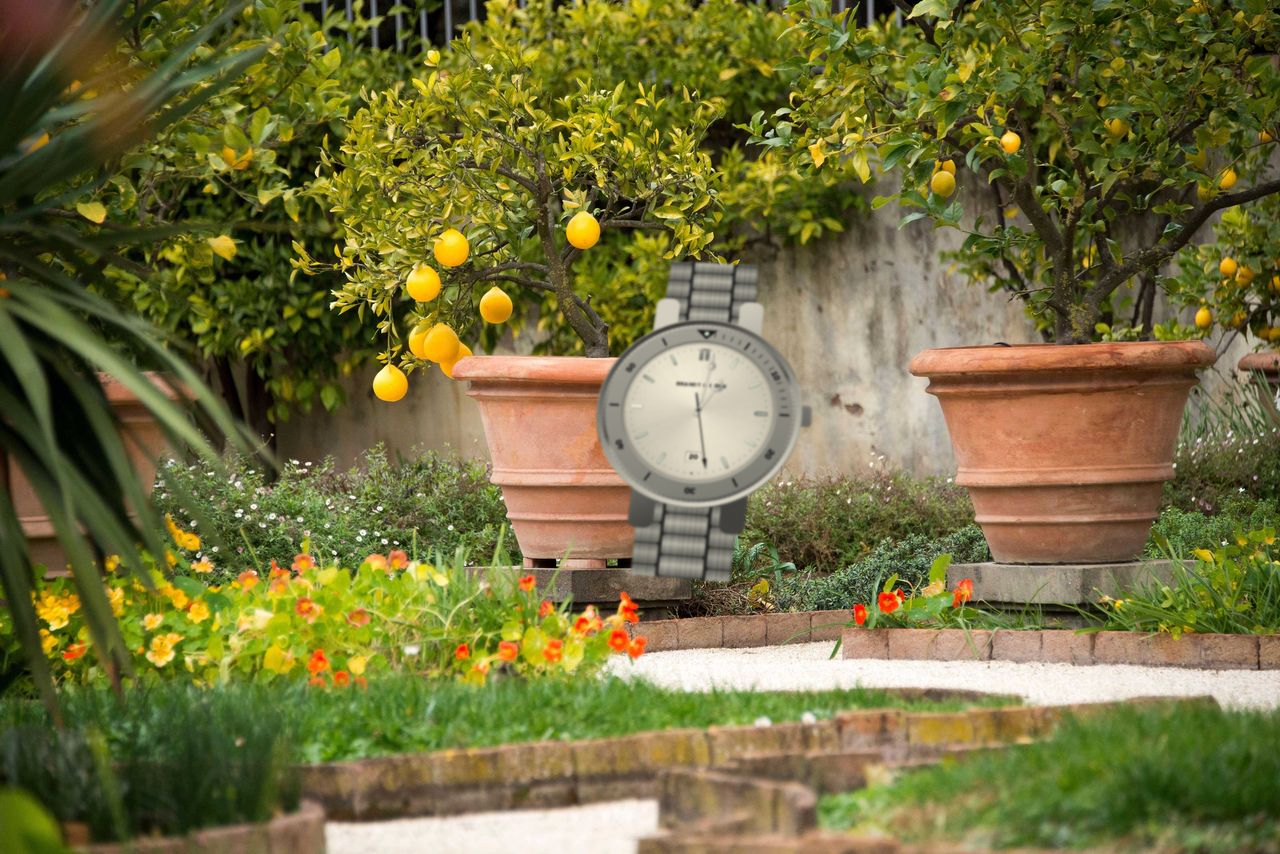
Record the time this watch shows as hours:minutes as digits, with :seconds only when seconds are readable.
1:01:28
